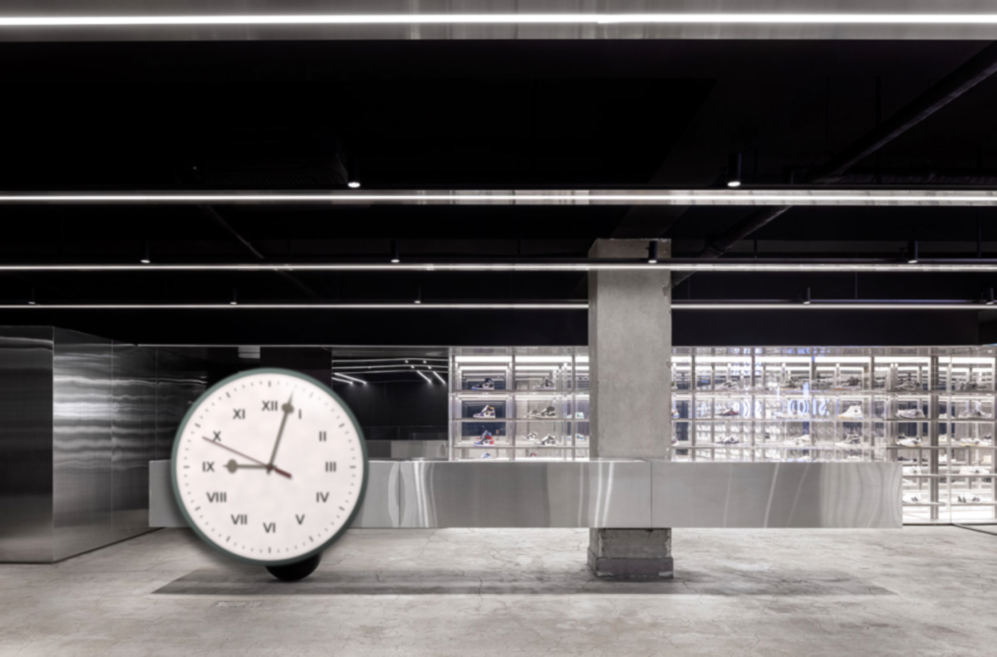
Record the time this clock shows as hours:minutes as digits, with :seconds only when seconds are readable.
9:02:49
